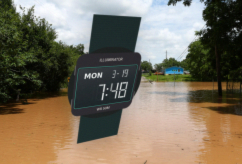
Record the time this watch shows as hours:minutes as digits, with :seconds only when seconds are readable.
7:48
